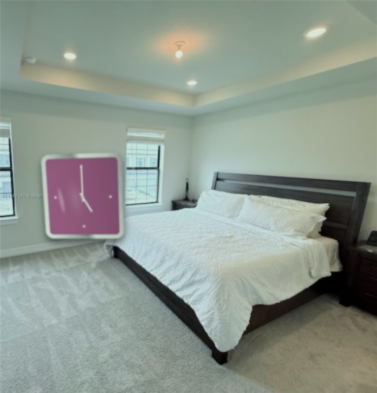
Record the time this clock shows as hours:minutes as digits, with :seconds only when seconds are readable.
5:00
